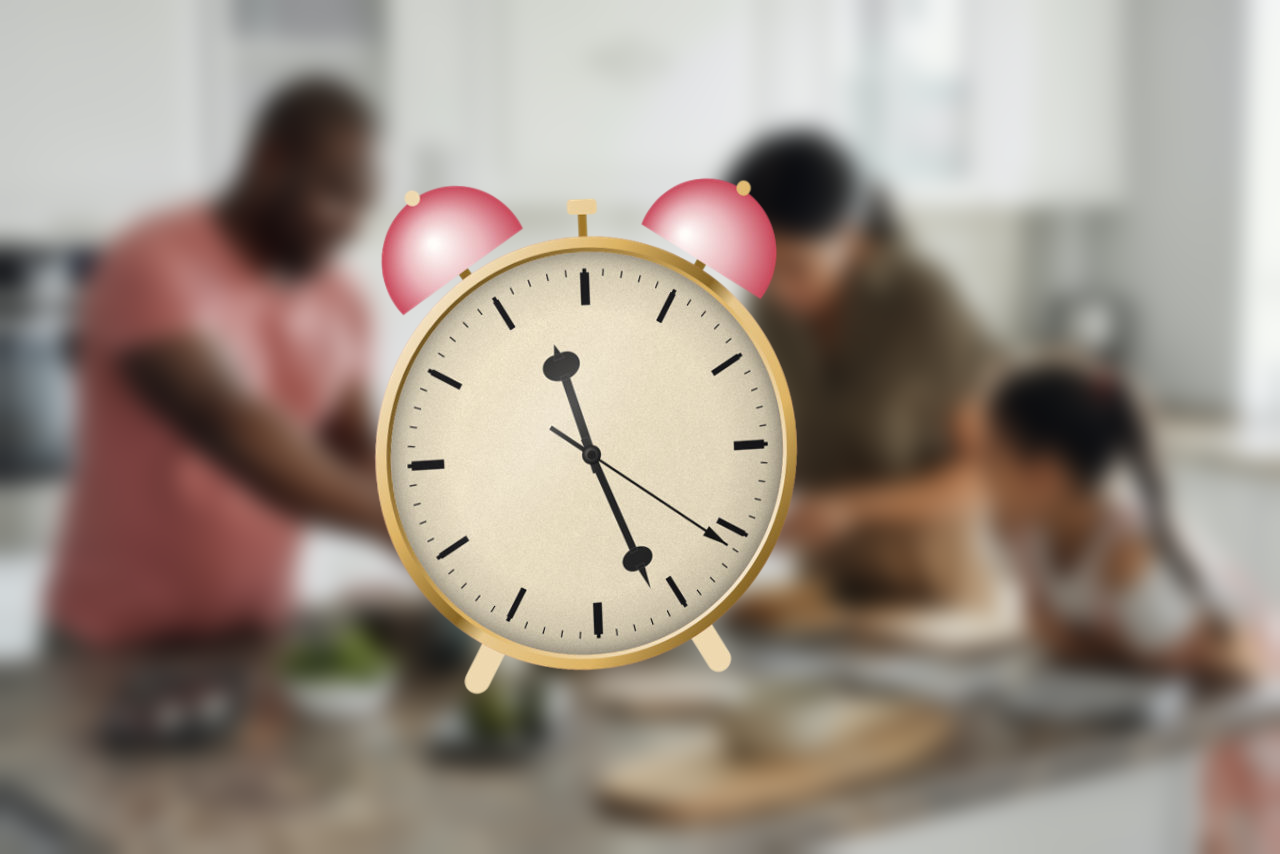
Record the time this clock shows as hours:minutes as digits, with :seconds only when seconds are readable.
11:26:21
